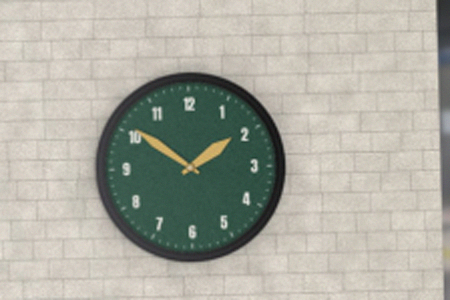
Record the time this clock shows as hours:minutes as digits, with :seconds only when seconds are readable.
1:51
